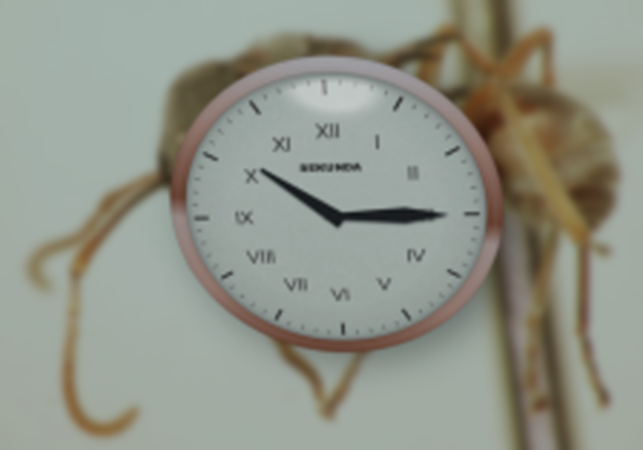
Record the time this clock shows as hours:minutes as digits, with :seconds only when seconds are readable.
10:15
